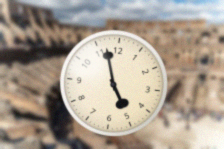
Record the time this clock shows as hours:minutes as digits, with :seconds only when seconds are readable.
4:57
